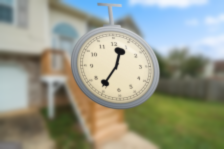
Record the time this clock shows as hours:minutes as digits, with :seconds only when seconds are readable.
12:36
